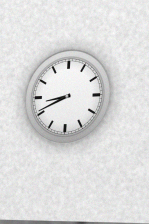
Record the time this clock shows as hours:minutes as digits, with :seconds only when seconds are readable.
8:41
